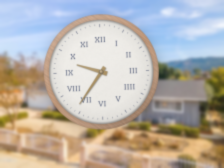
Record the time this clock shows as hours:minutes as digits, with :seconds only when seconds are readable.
9:36
